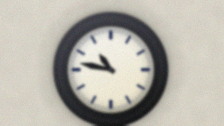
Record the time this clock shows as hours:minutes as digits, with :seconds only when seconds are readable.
10:47
